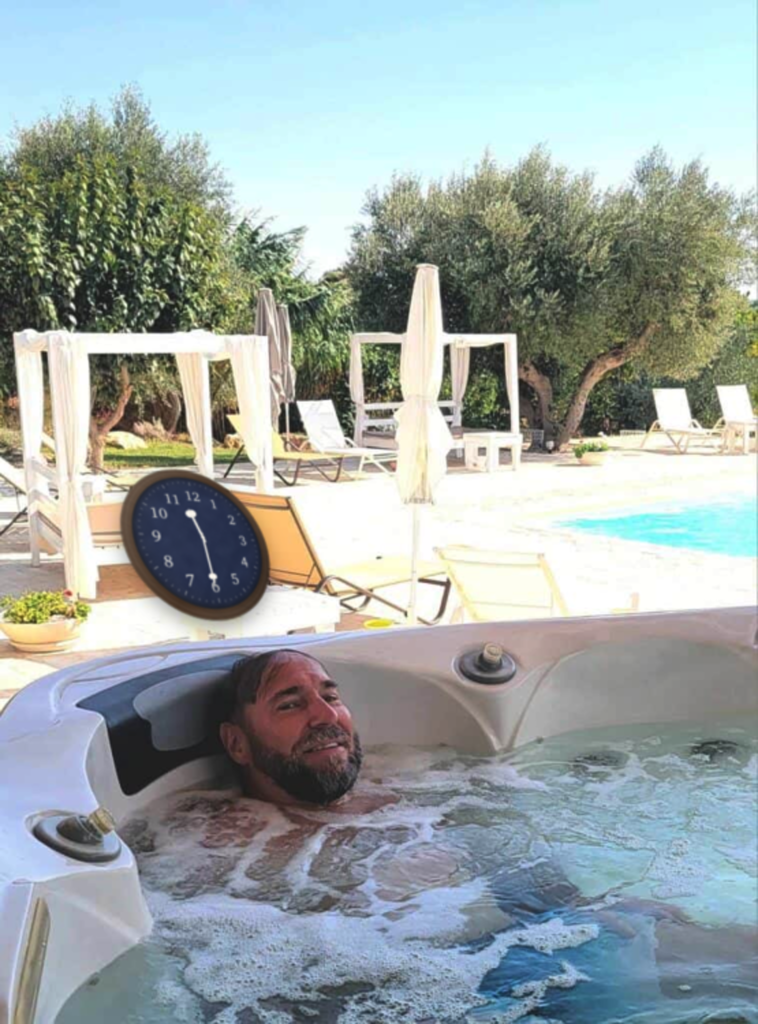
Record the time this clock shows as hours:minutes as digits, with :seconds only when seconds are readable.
11:30
